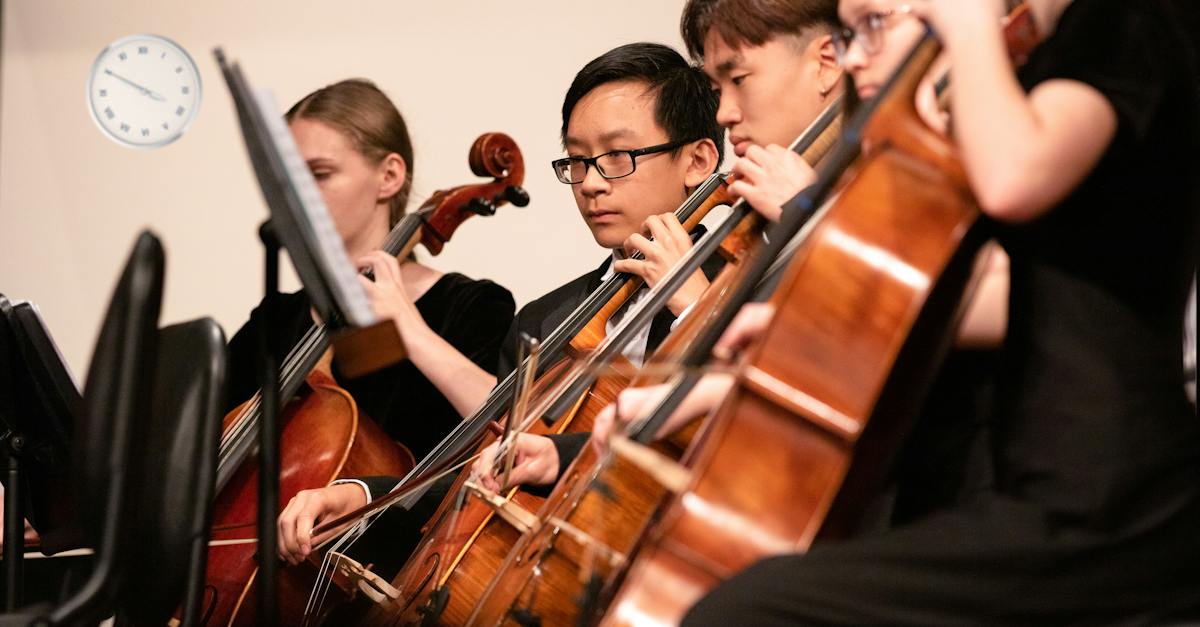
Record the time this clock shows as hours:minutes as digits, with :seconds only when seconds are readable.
3:50
